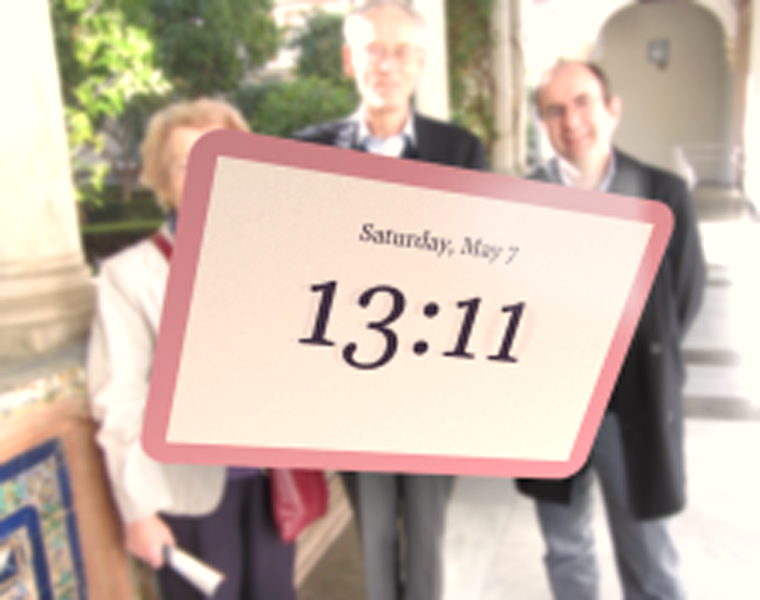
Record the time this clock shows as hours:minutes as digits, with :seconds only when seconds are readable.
13:11
